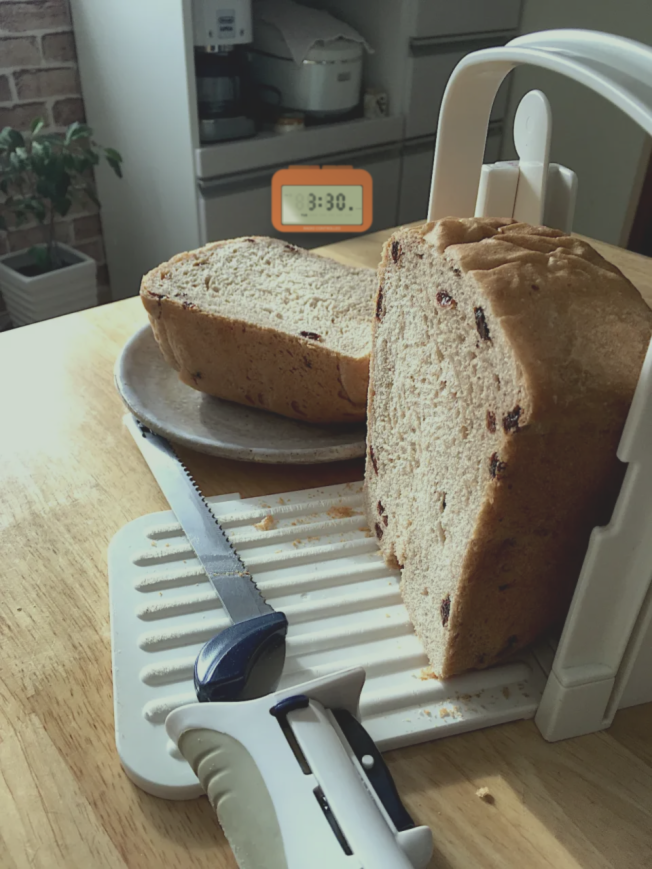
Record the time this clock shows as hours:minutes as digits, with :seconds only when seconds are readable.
3:30
